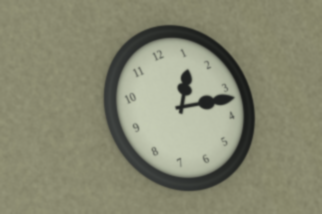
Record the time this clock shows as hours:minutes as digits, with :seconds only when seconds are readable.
1:17
